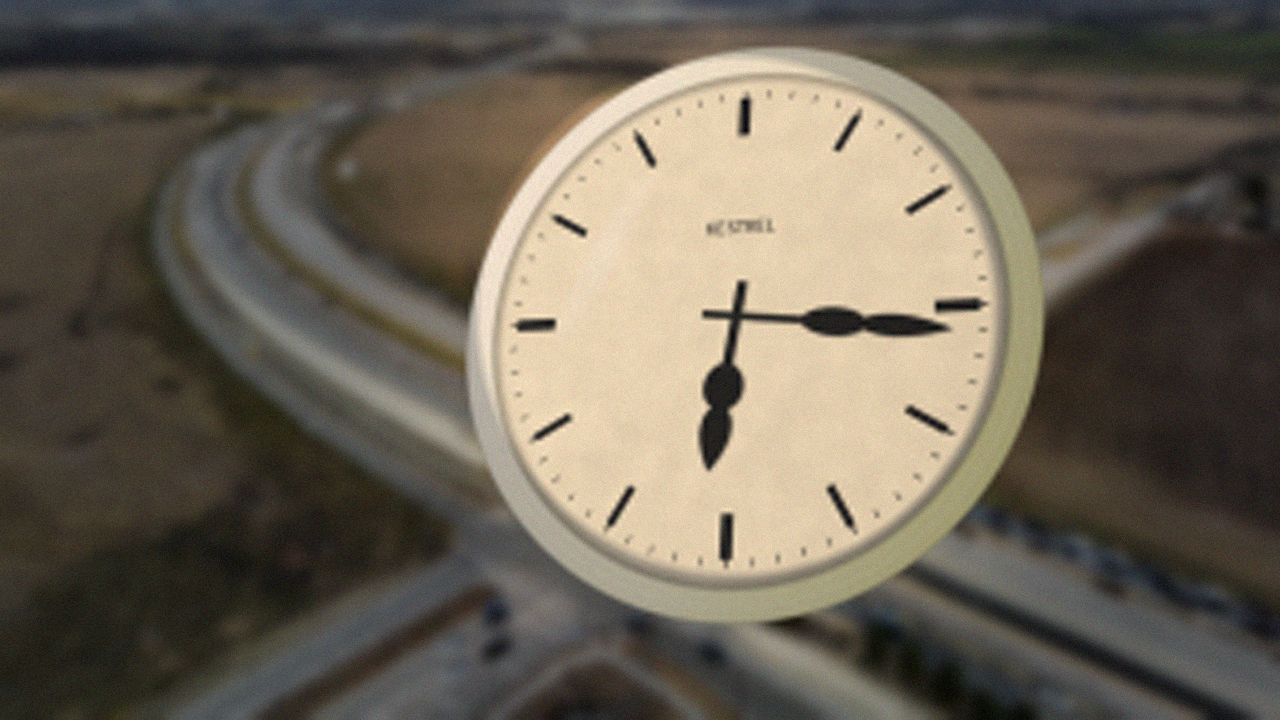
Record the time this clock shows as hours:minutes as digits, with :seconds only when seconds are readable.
6:16
